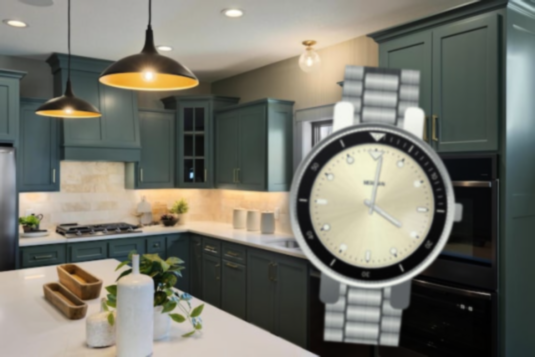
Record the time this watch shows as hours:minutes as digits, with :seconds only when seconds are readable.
4:01
